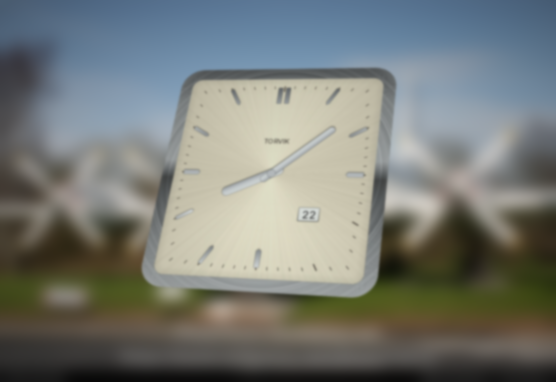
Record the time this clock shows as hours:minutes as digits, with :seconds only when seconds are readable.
8:08
